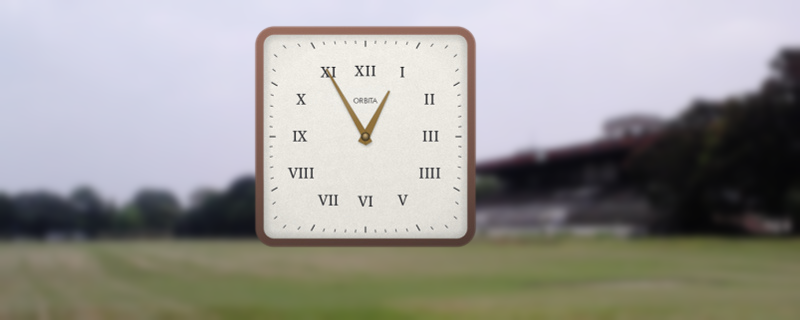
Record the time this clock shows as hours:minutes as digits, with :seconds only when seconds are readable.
12:55
